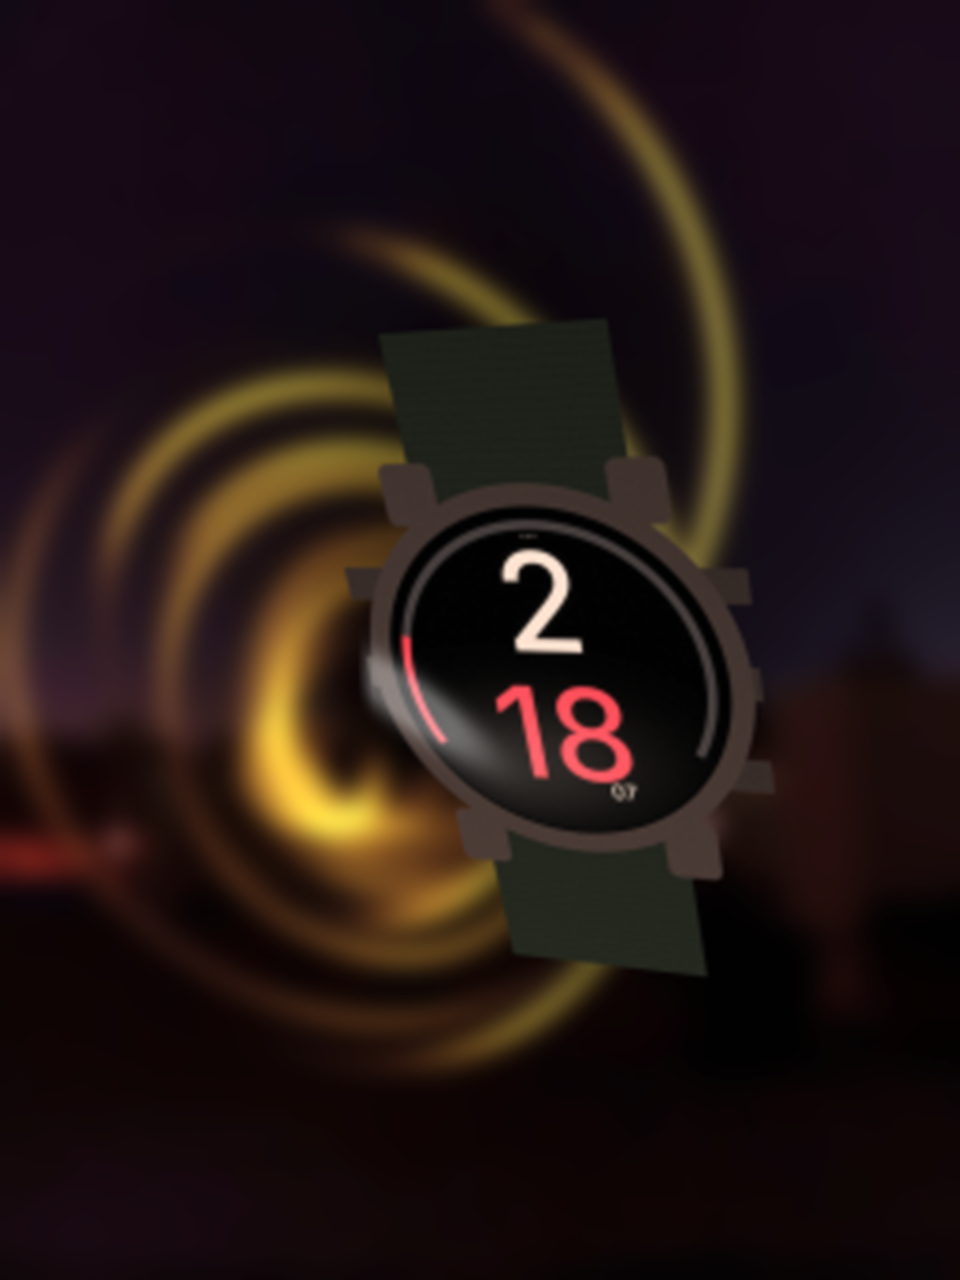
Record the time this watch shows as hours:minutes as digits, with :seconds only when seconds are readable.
2:18
